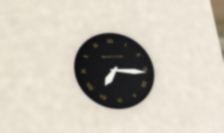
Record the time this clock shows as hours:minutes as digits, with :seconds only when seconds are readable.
7:16
